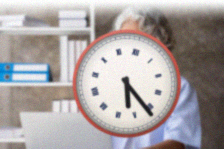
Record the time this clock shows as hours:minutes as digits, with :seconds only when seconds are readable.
5:21
